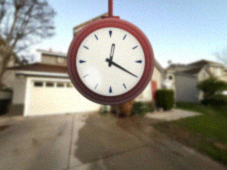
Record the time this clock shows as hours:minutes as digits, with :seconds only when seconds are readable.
12:20
